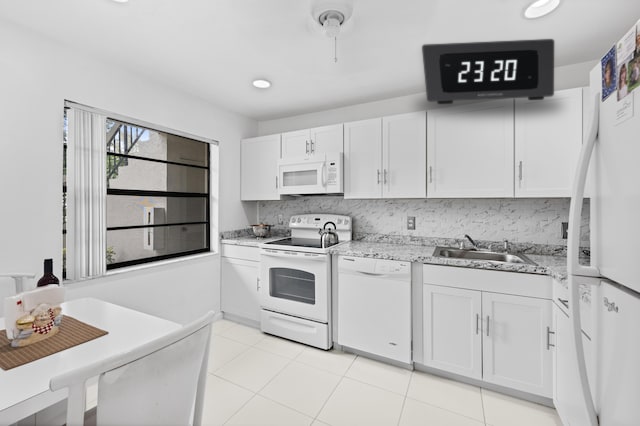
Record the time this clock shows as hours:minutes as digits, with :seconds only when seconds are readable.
23:20
